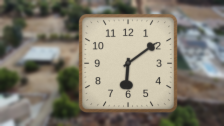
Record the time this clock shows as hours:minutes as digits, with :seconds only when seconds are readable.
6:09
